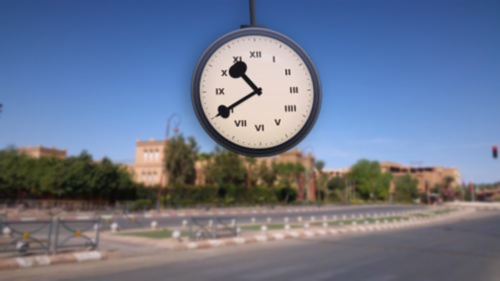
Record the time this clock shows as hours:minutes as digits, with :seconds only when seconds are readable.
10:40
